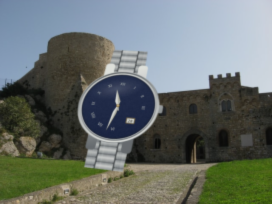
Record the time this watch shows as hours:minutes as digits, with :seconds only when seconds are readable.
11:32
